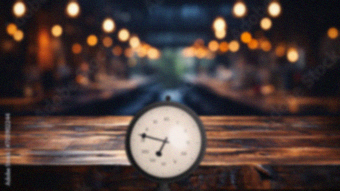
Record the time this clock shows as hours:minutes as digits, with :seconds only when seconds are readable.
6:47
